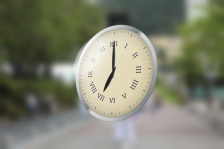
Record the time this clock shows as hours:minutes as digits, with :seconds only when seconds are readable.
7:00
